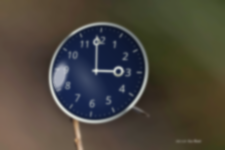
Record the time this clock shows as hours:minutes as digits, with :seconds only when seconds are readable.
2:59
